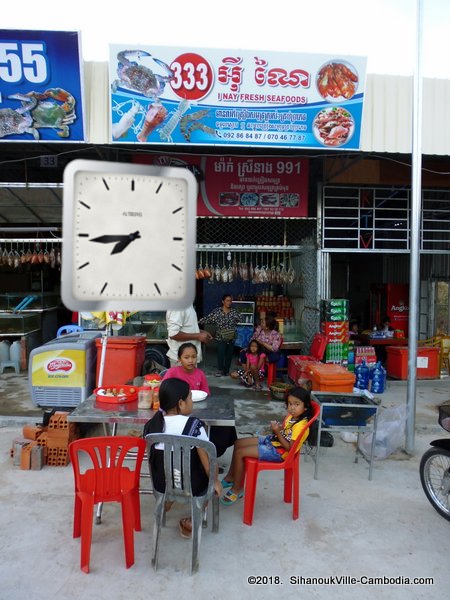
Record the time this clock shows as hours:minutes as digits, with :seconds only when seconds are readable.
7:44
